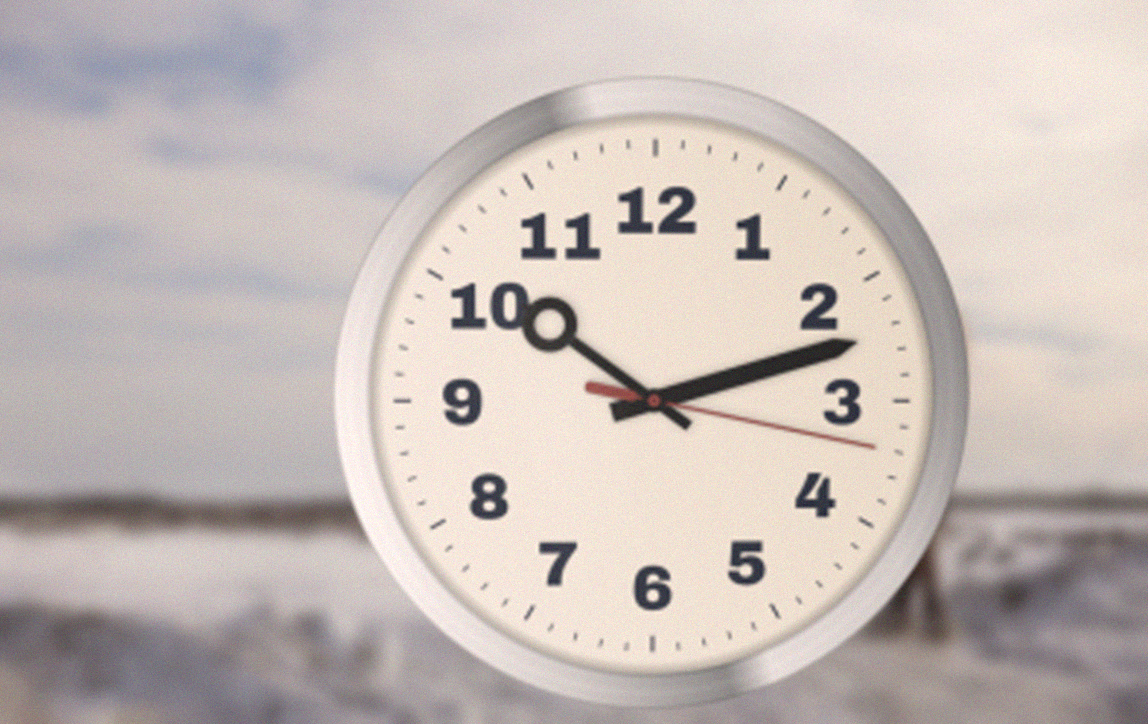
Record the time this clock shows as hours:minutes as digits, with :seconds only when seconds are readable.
10:12:17
